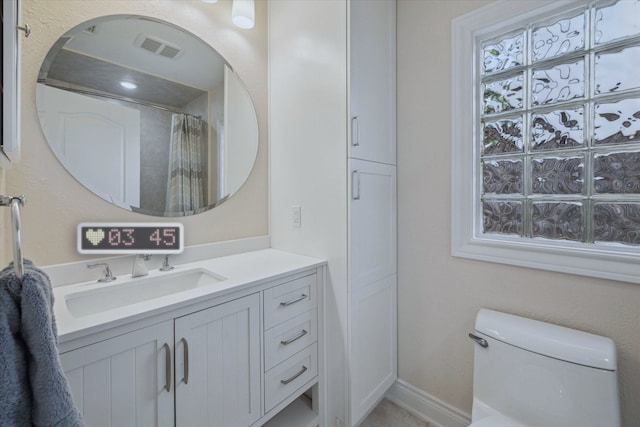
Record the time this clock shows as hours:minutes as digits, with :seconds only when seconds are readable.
3:45
